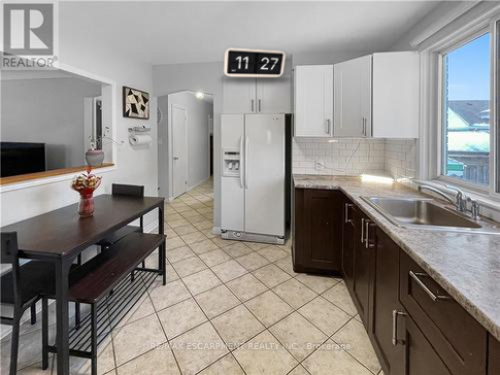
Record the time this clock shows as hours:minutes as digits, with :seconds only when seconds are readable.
11:27
